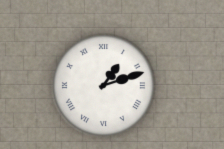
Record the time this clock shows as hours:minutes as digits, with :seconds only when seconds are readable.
1:12
